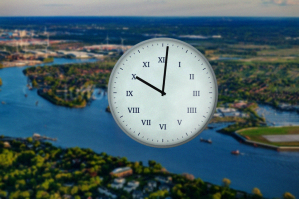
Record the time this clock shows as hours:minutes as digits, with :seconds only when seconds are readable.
10:01
